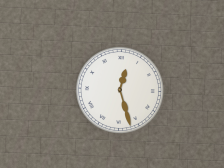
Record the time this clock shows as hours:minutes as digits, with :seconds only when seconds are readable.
12:27
